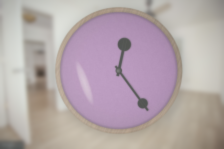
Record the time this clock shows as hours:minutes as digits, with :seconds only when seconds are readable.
12:24
